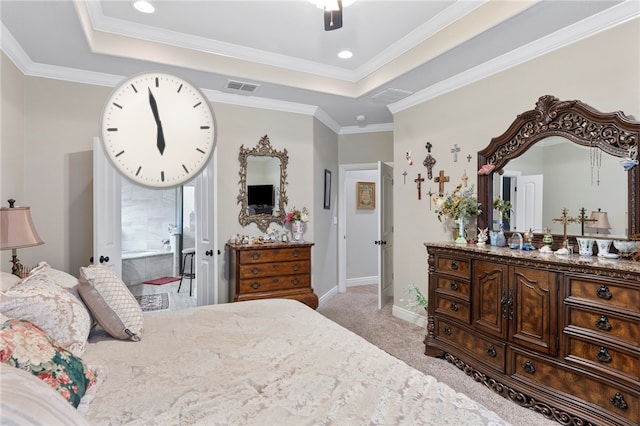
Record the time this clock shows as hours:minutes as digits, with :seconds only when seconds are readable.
5:58
